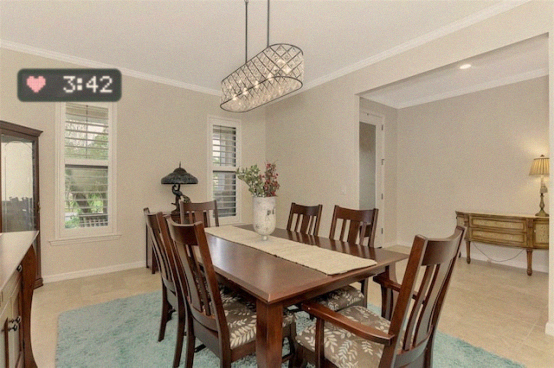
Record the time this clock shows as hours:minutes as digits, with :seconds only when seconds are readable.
3:42
